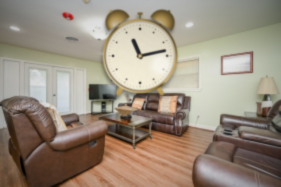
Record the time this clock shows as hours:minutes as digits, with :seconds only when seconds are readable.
11:13
